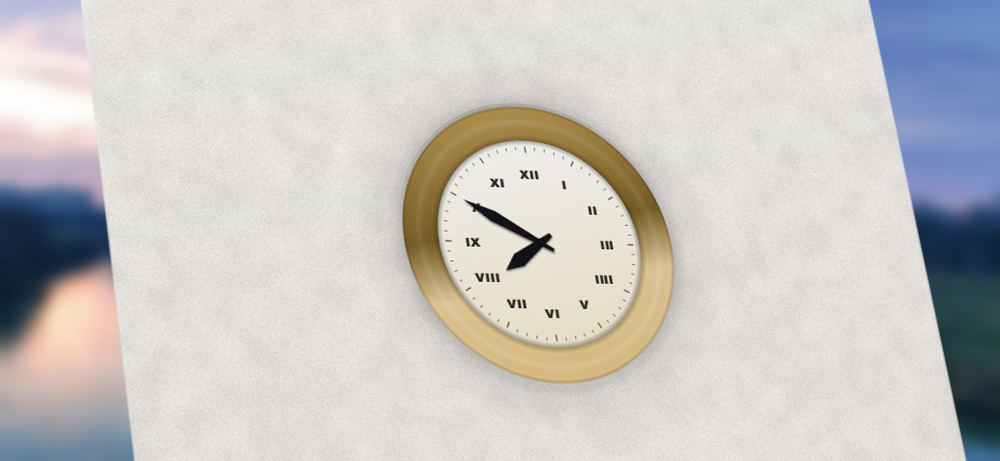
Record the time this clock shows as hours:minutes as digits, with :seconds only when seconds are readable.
7:50
